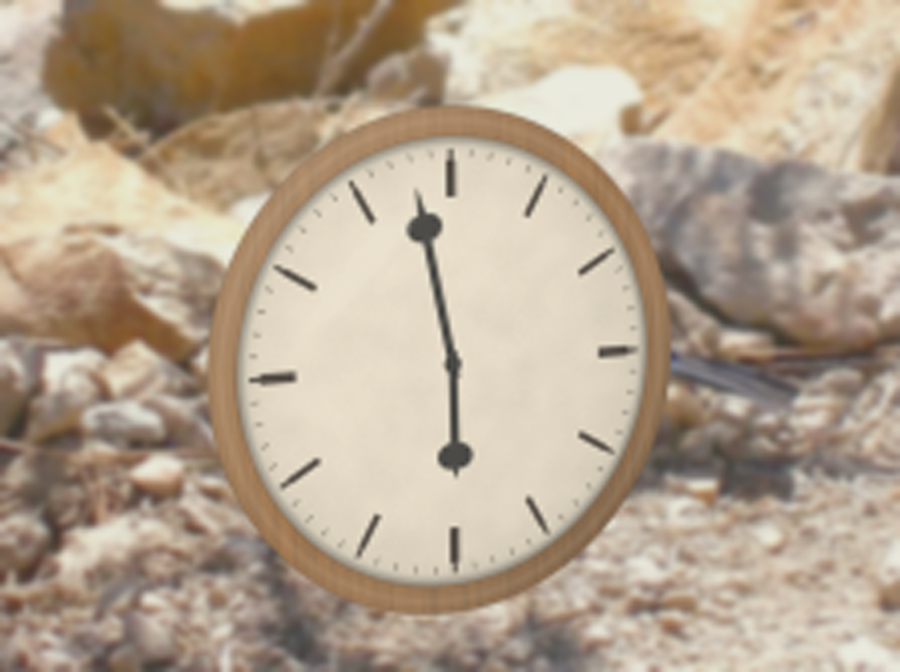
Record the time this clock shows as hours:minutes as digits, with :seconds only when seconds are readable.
5:58
